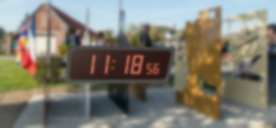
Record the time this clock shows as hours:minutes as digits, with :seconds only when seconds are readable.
11:18
